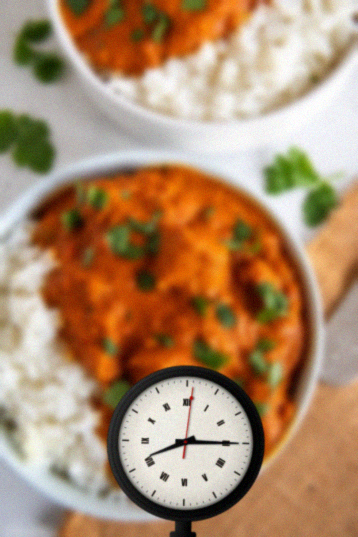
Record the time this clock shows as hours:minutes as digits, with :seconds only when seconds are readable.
8:15:01
